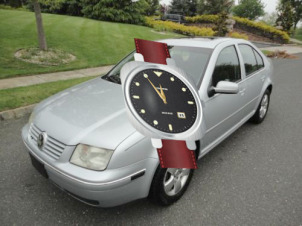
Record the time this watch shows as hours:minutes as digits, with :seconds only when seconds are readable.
11:55
